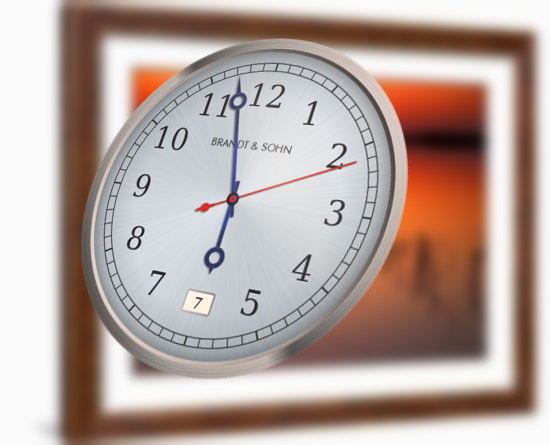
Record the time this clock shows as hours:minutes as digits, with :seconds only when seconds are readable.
5:57:11
